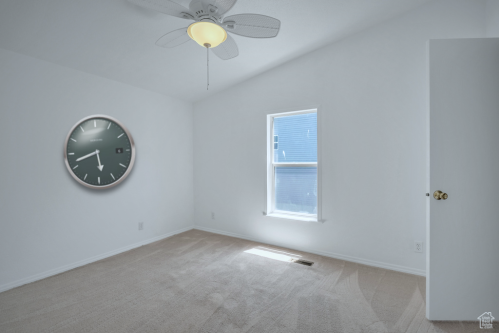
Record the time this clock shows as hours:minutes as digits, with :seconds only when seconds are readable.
5:42
